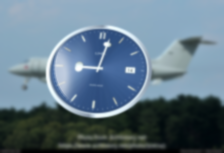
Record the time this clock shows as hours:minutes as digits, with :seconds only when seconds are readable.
9:02
